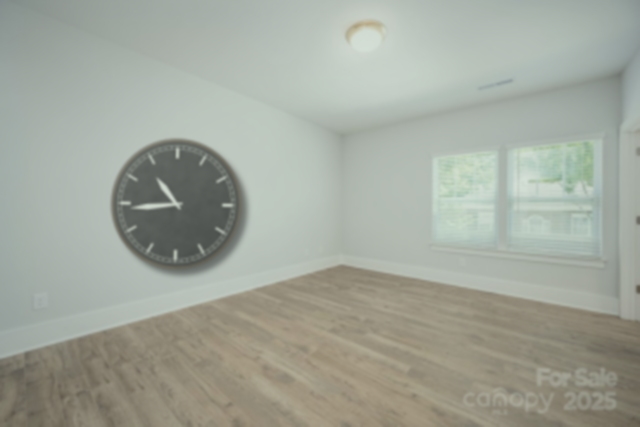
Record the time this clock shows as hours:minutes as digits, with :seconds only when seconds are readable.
10:44
